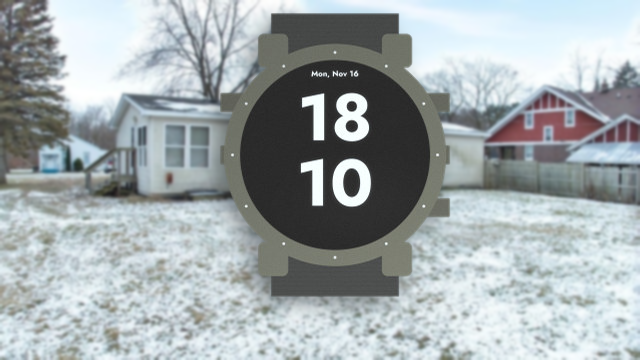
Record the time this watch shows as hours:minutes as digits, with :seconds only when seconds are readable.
18:10
